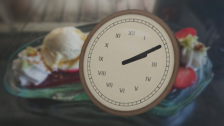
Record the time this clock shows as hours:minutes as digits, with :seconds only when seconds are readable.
2:10
